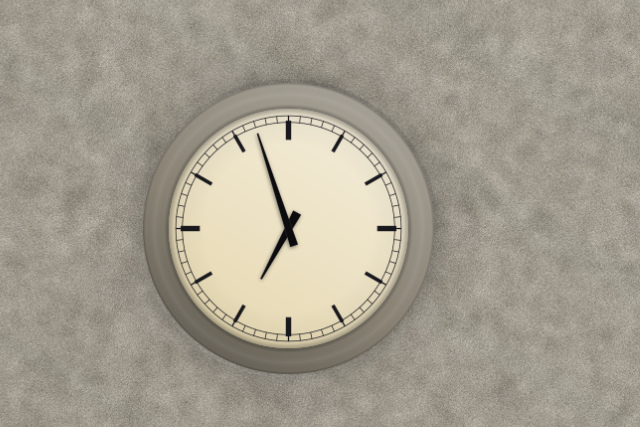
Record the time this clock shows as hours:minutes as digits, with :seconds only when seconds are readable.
6:57
